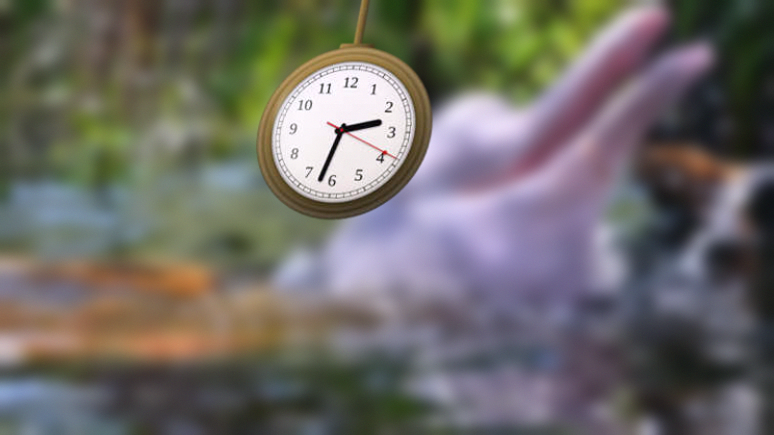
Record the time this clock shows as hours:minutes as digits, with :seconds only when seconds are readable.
2:32:19
